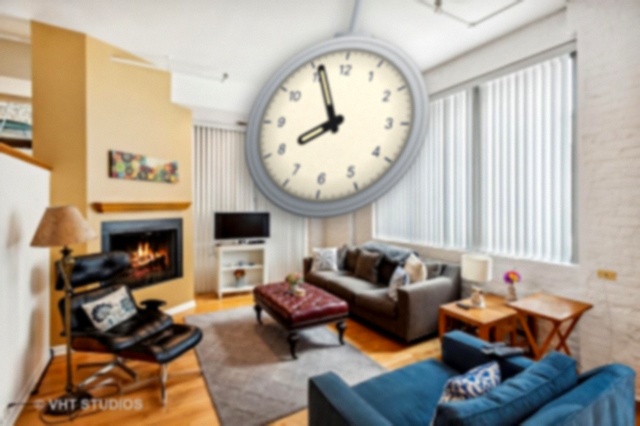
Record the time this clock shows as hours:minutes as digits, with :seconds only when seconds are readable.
7:56
